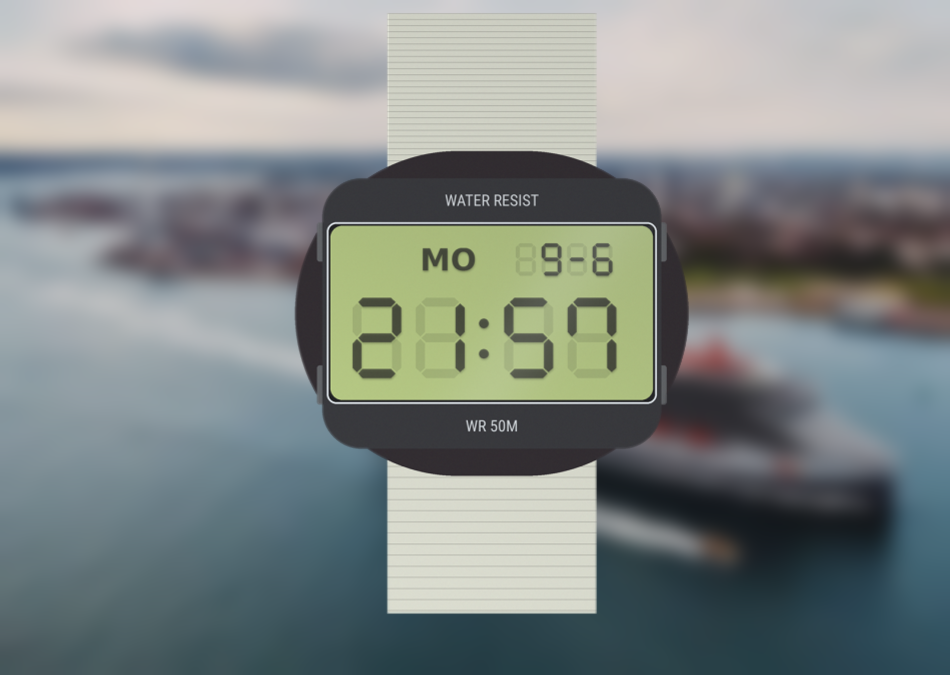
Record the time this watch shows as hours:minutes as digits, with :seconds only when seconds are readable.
21:57
